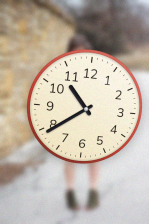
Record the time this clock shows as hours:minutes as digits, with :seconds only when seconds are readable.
10:39
